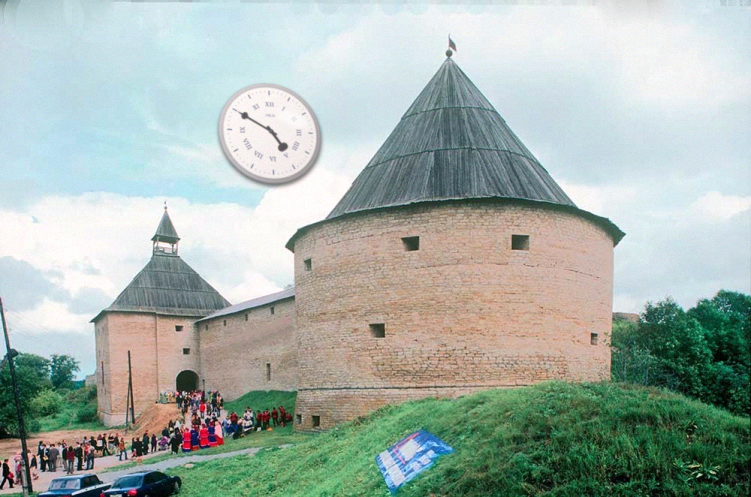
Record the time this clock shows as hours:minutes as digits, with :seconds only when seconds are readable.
4:50
